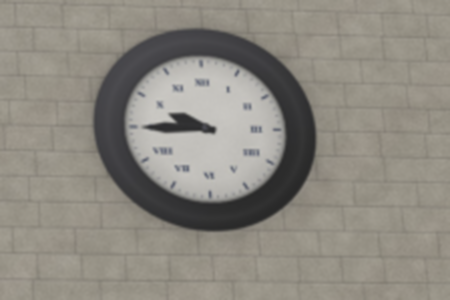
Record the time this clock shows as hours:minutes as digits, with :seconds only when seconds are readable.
9:45
